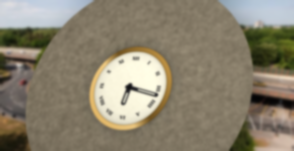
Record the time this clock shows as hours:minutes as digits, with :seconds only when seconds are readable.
6:17
